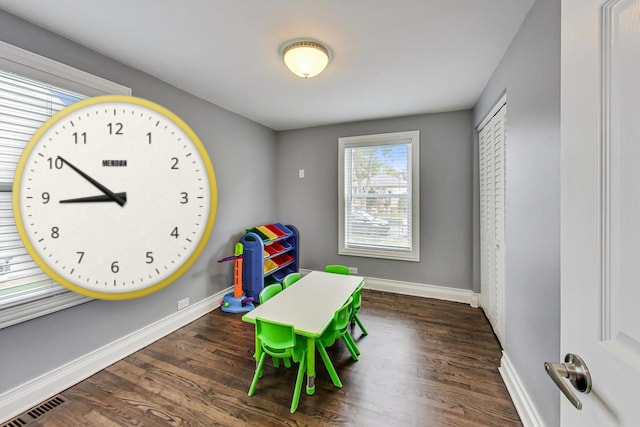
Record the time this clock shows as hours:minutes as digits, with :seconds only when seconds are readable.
8:51
